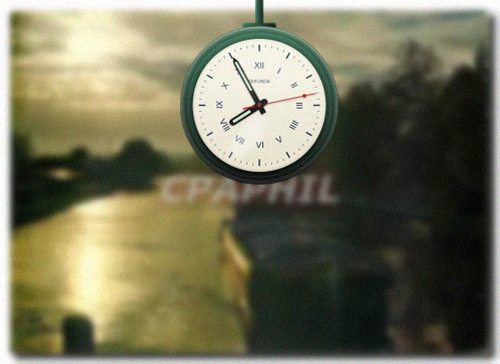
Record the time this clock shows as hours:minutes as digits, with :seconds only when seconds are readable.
7:55:13
